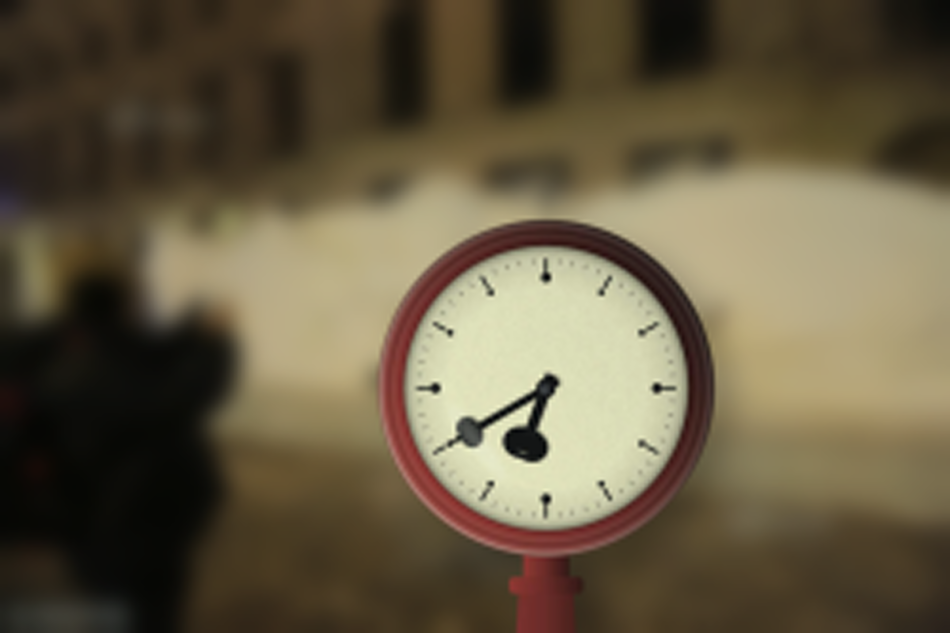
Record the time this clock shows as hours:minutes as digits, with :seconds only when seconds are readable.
6:40
